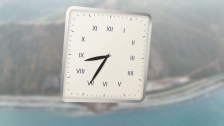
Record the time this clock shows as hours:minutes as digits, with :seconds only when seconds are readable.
8:35
